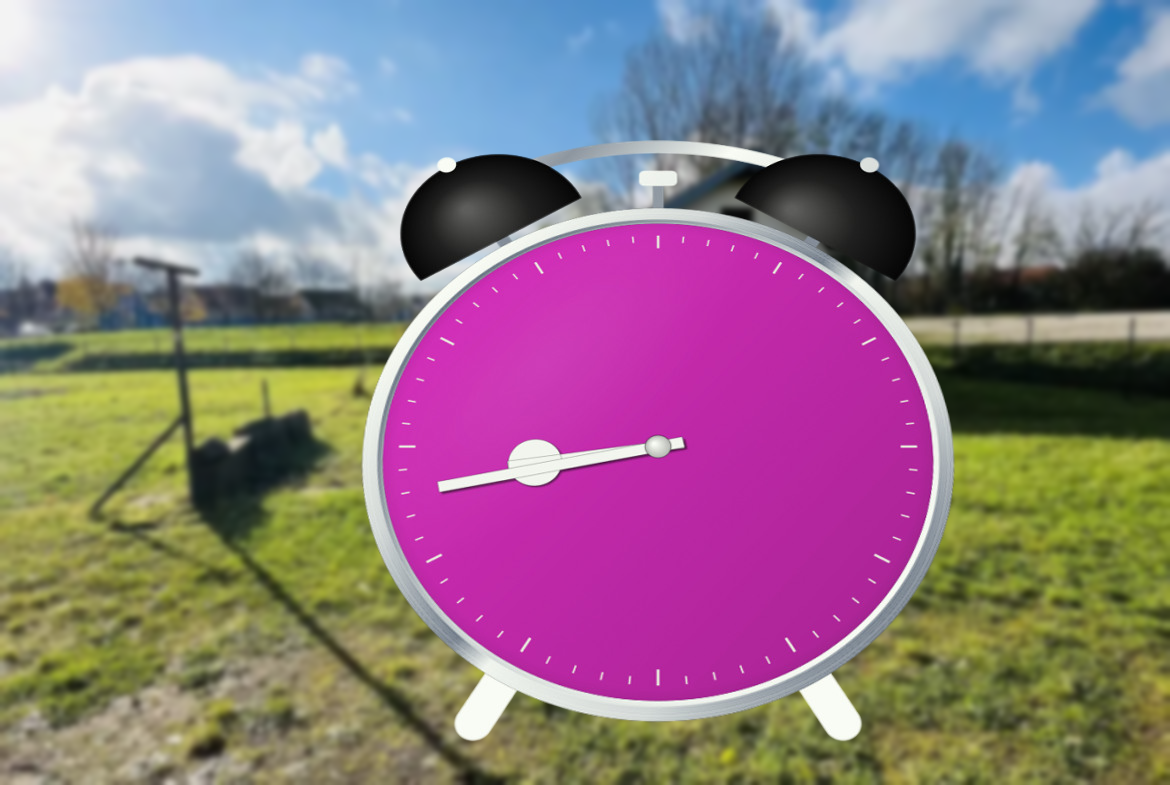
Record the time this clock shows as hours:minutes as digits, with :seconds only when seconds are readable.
8:43
